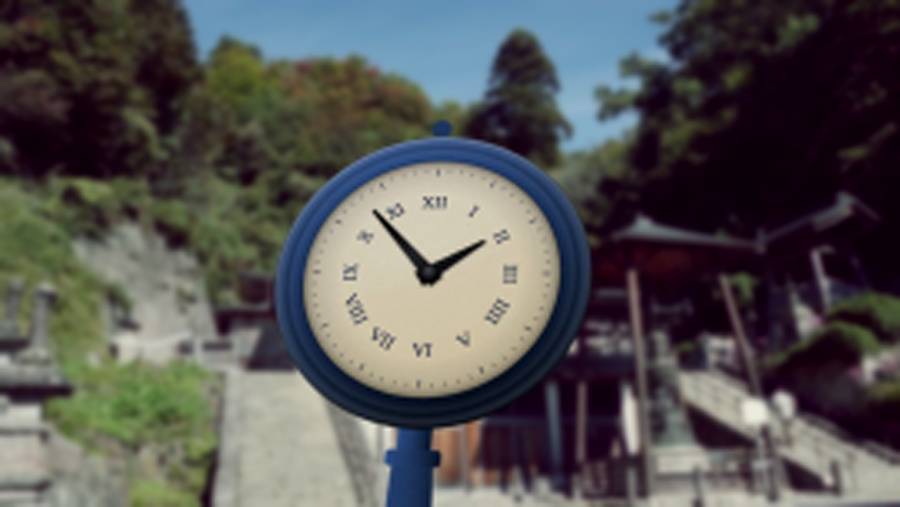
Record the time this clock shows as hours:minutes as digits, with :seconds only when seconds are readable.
1:53
